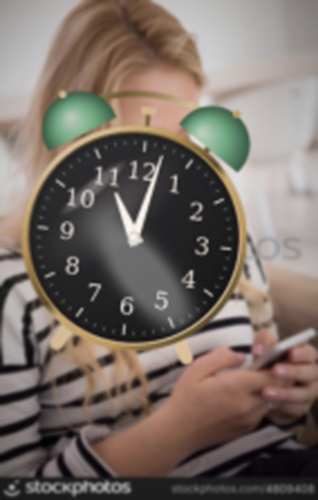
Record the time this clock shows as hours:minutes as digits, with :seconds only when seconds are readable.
11:02
